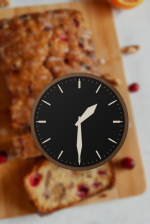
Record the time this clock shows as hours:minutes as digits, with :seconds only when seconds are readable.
1:30
